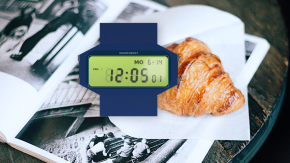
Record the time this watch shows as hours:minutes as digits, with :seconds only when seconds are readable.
12:05:01
